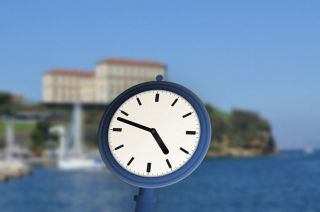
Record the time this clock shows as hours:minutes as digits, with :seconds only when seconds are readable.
4:48
